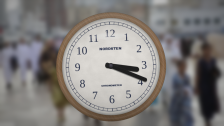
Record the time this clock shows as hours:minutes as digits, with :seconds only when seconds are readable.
3:19
